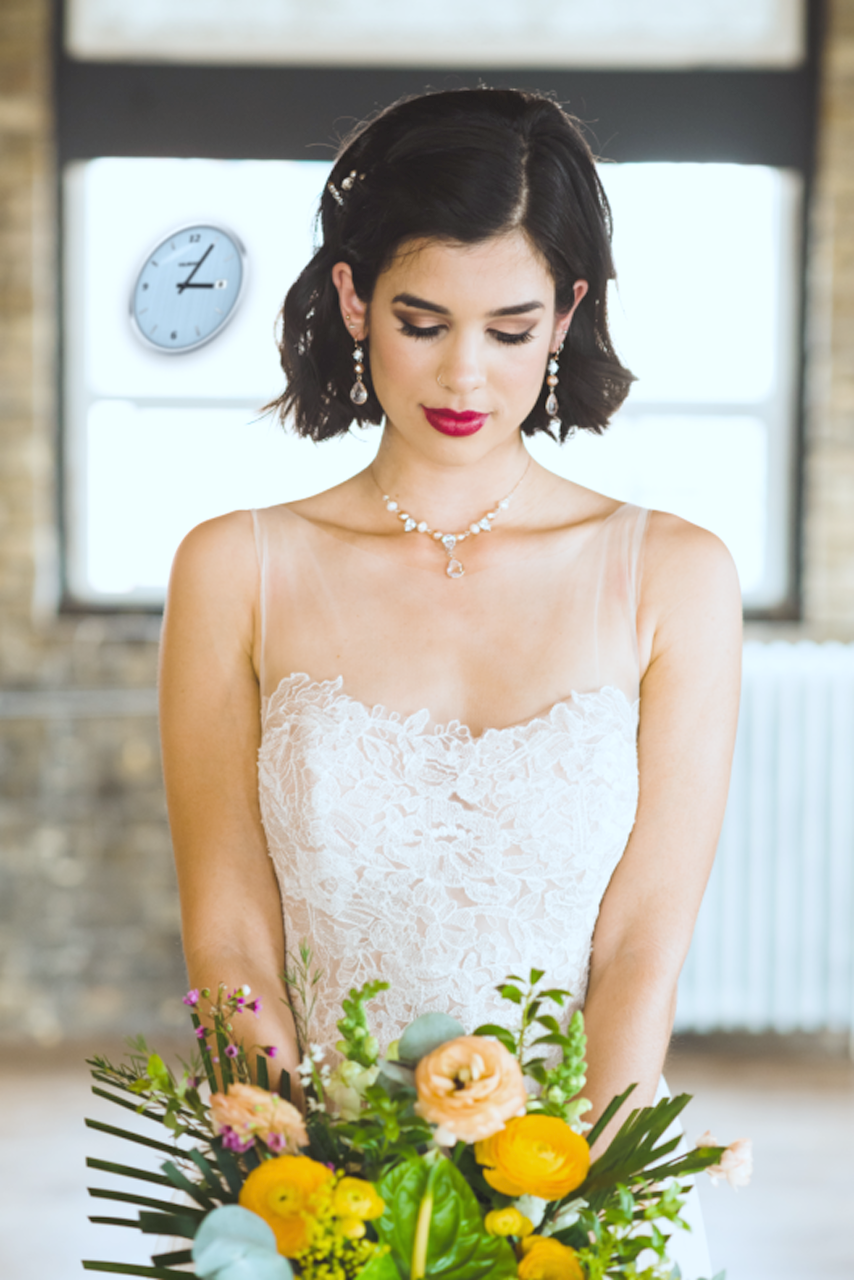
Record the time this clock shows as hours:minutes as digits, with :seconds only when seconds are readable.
3:05
